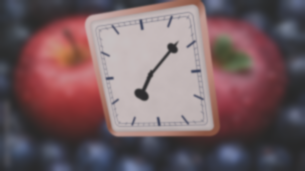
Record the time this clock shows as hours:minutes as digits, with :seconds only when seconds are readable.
7:08
